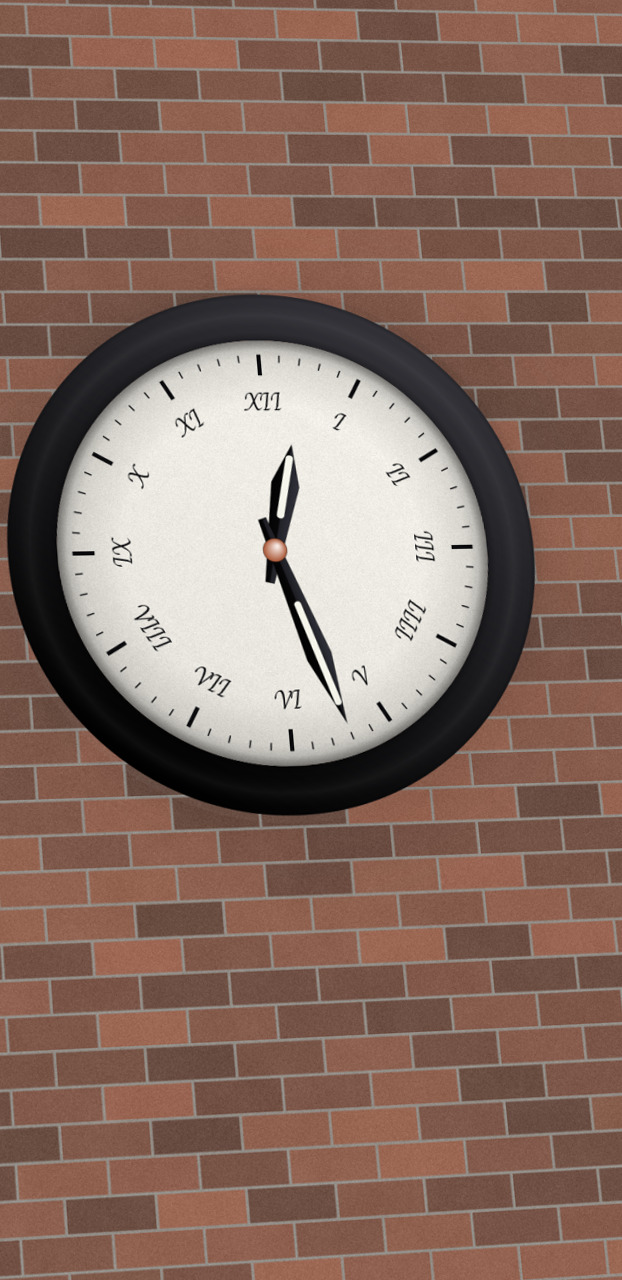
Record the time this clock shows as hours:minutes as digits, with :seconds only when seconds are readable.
12:27
